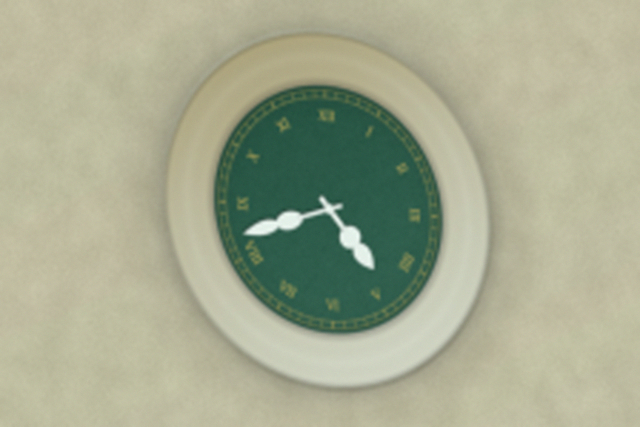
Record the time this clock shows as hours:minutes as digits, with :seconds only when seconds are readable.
4:42
